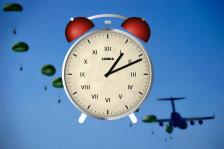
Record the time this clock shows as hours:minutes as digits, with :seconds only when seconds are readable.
1:11
